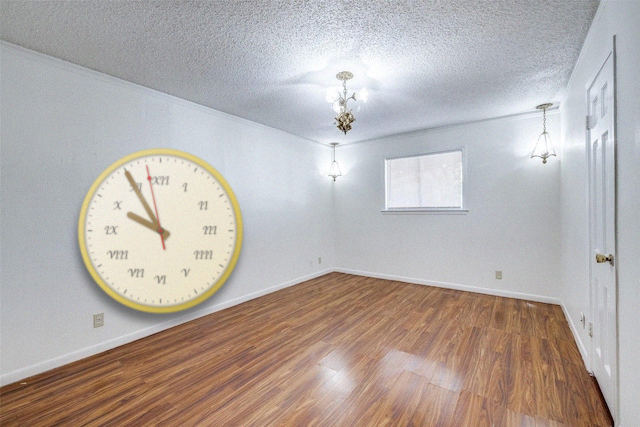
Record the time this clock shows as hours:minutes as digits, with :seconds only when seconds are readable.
9:54:58
